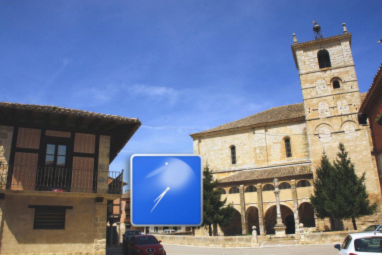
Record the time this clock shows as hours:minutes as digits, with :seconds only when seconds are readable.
7:36
